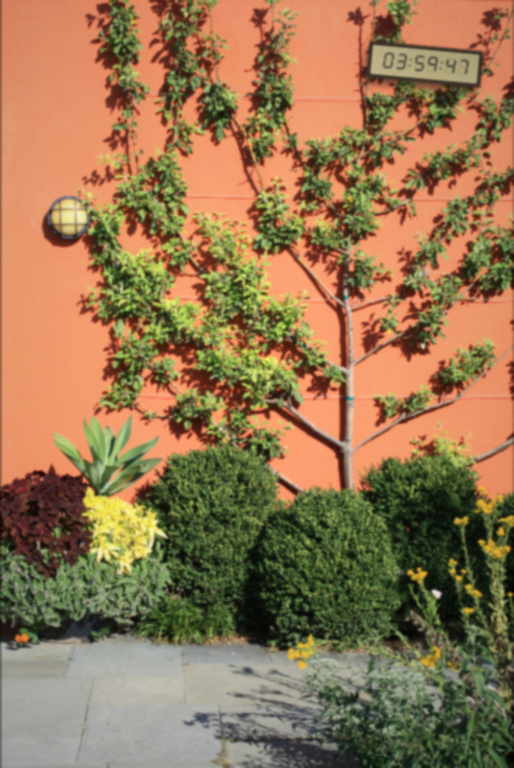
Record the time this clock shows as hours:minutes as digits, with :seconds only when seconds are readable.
3:59:47
